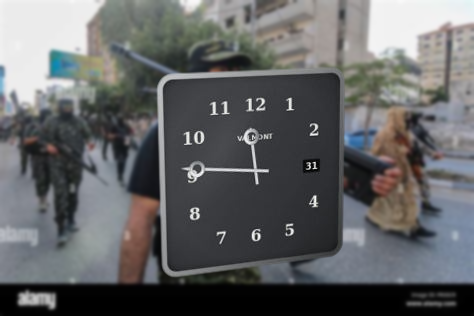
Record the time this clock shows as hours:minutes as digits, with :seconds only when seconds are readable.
11:46
